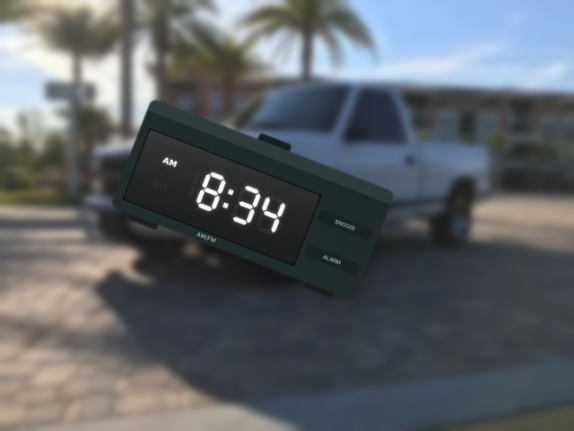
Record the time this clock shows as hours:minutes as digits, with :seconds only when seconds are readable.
8:34
